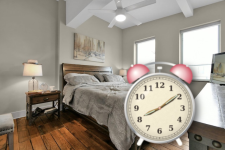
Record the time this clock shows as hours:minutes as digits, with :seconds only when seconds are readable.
8:09
